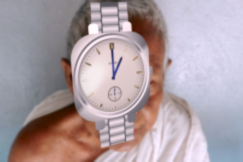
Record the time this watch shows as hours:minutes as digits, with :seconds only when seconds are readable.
1:00
